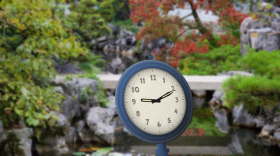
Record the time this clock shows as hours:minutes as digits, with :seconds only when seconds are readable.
9:11
